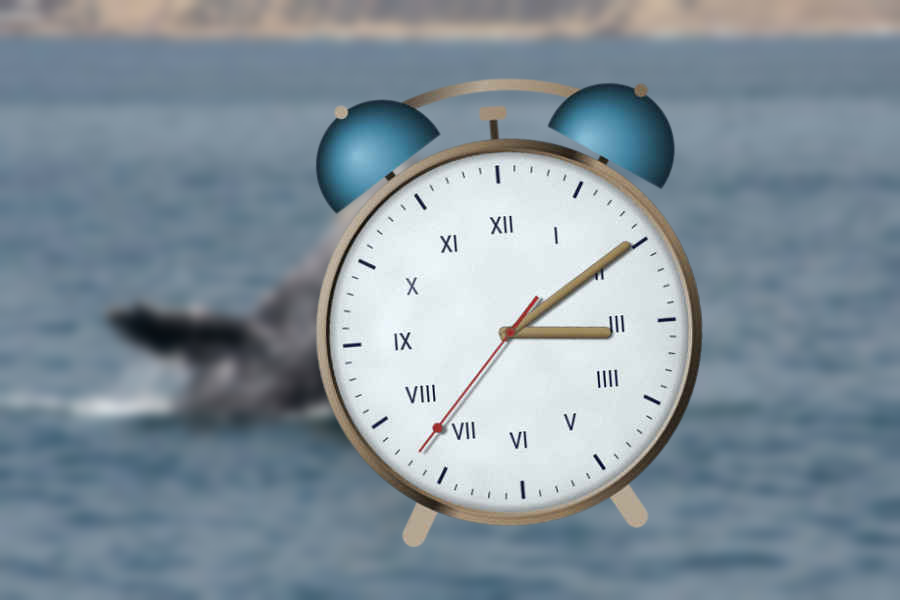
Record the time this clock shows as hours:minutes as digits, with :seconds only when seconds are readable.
3:09:37
